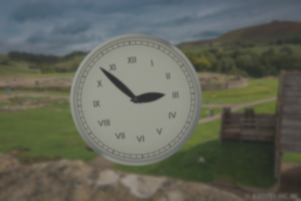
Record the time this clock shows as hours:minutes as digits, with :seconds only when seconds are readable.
2:53
